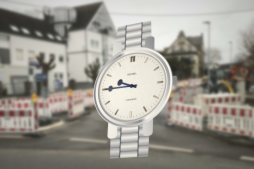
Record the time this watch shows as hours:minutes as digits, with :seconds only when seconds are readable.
9:45
